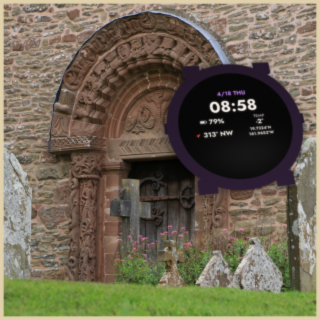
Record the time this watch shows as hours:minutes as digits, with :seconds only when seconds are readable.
8:58
